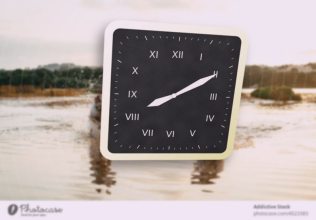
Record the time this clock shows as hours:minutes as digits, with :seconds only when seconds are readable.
8:10
